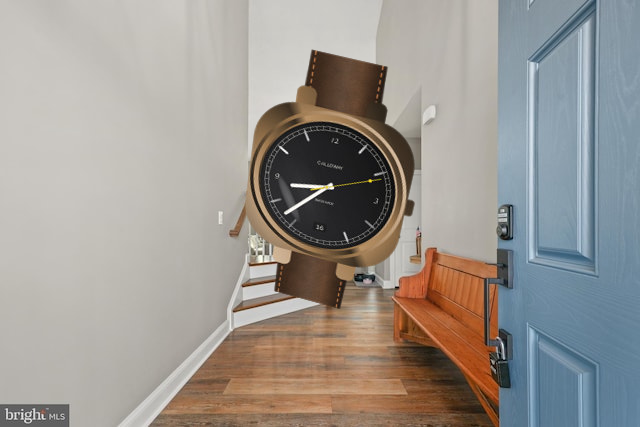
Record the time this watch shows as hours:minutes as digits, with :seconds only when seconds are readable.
8:37:11
